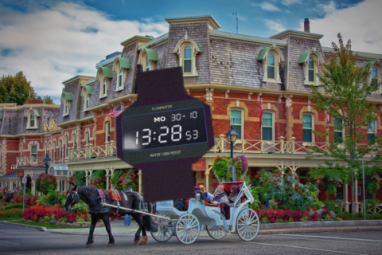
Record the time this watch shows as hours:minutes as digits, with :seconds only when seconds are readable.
13:28
